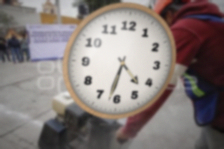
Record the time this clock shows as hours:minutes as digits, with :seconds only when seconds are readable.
4:32
